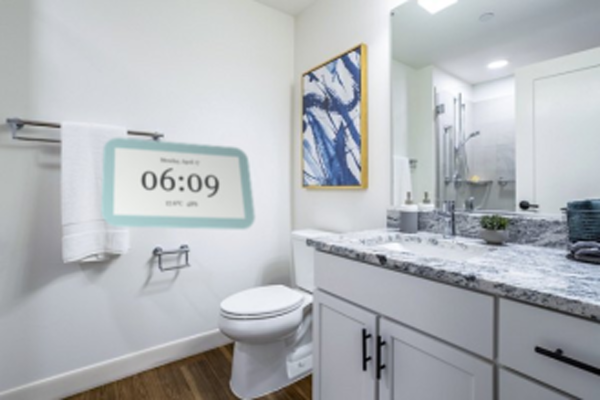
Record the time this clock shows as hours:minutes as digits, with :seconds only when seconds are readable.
6:09
